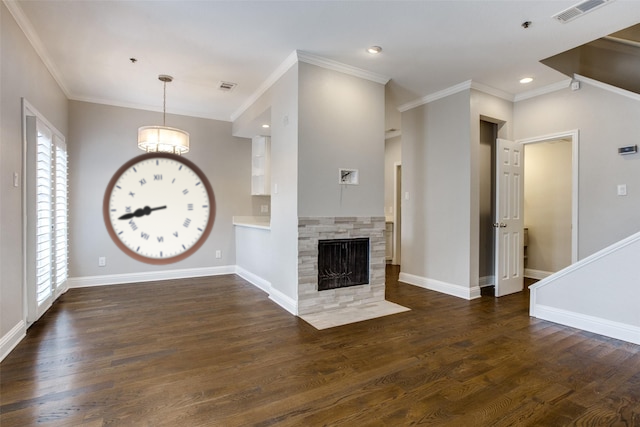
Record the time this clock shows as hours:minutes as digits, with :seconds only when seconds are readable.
8:43
